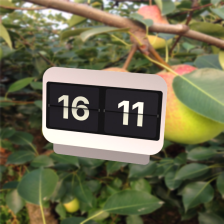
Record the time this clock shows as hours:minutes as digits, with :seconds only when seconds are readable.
16:11
